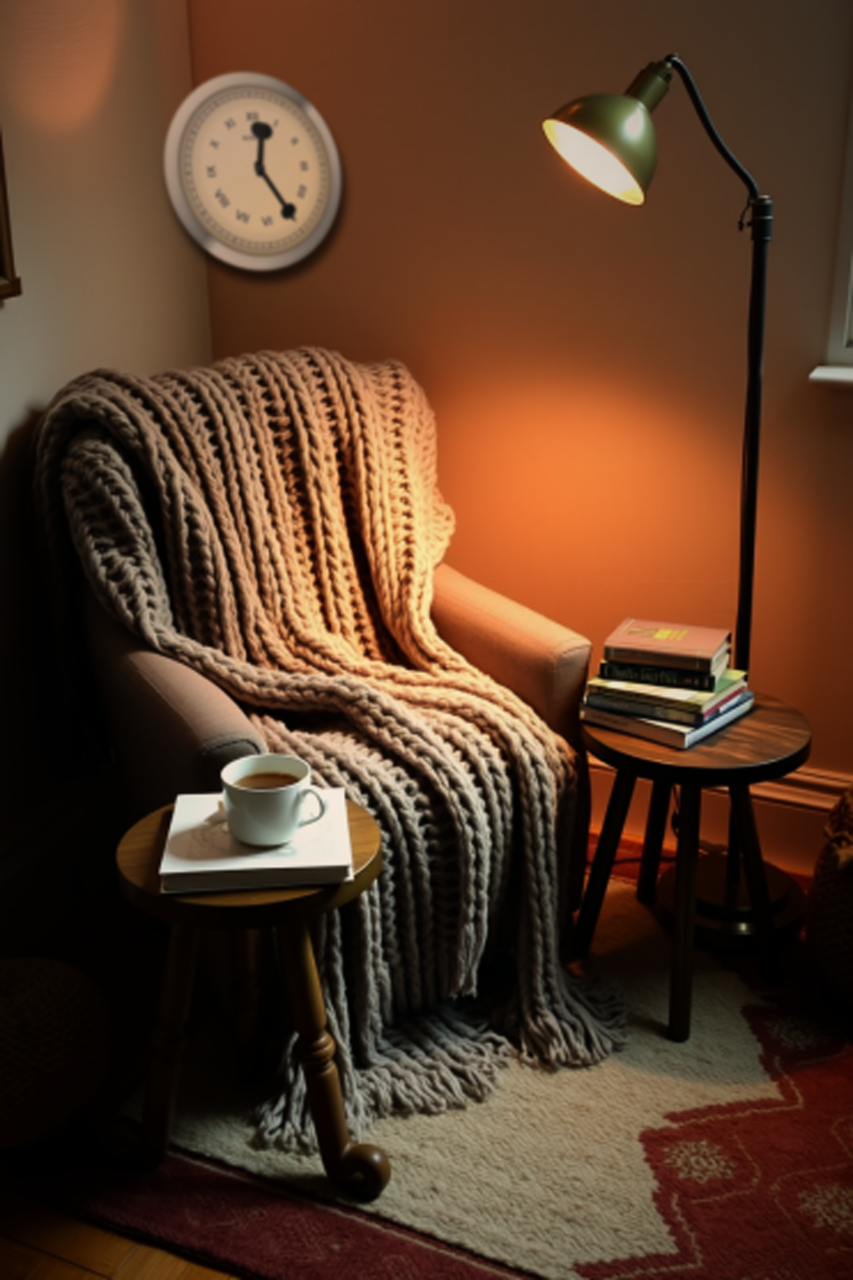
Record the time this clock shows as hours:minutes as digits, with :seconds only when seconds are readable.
12:25
